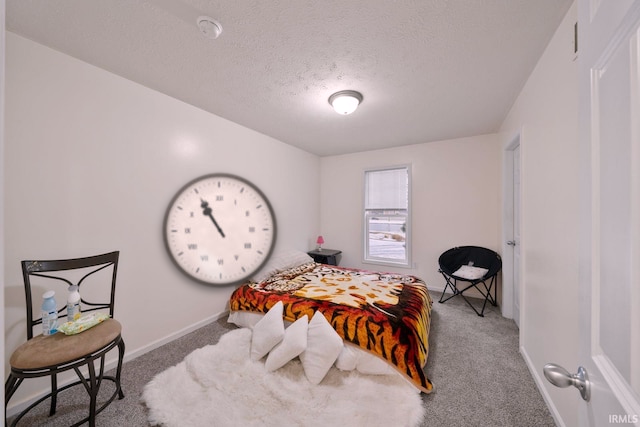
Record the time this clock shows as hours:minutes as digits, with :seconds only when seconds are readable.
10:55
